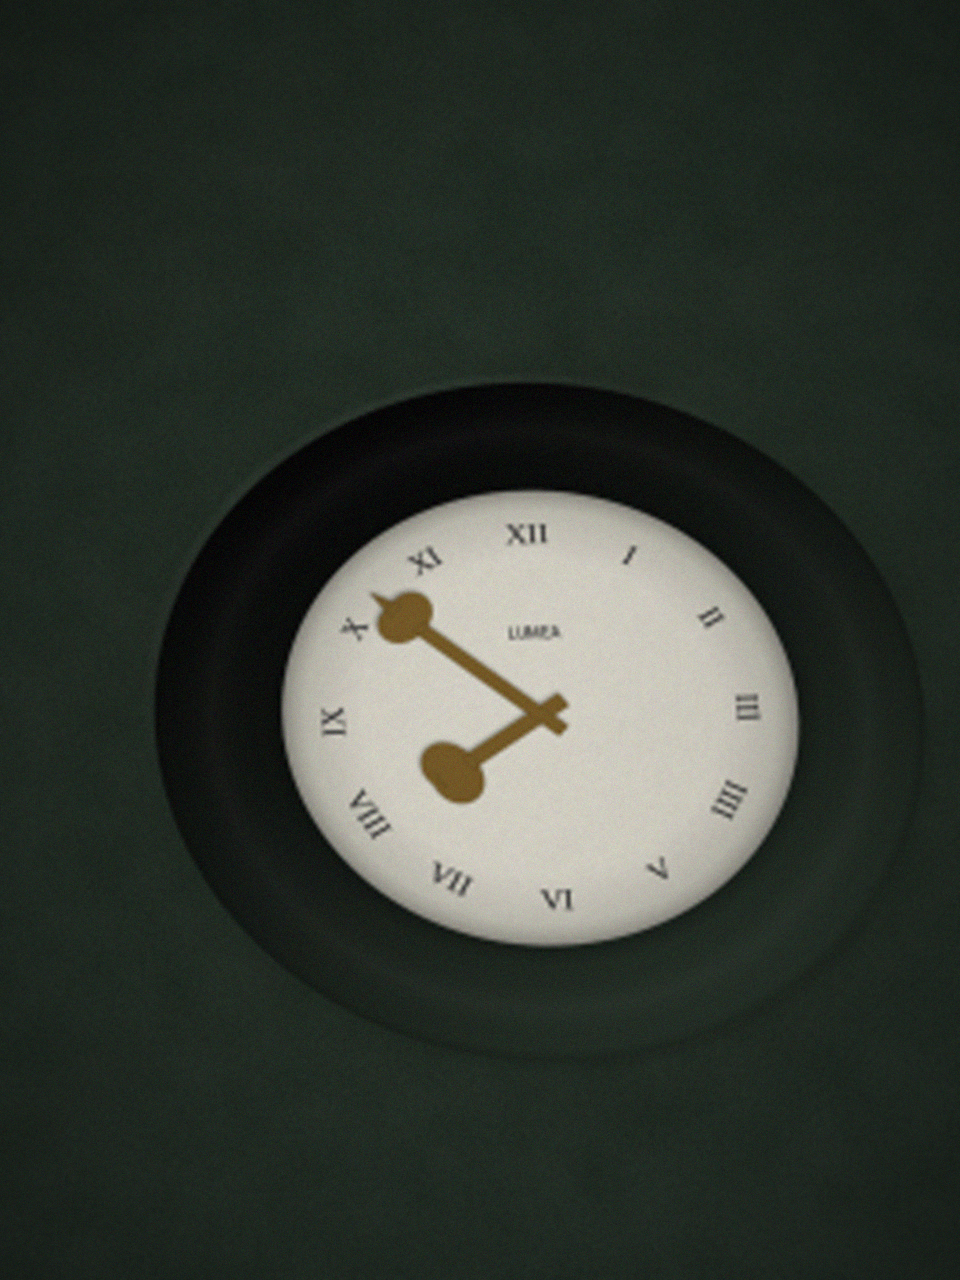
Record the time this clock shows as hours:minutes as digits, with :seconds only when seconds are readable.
7:52
